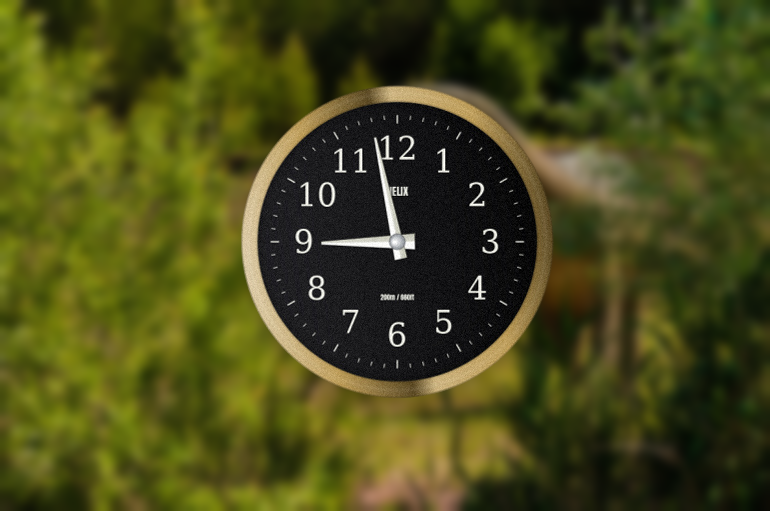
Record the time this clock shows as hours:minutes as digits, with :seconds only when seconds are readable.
8:58
